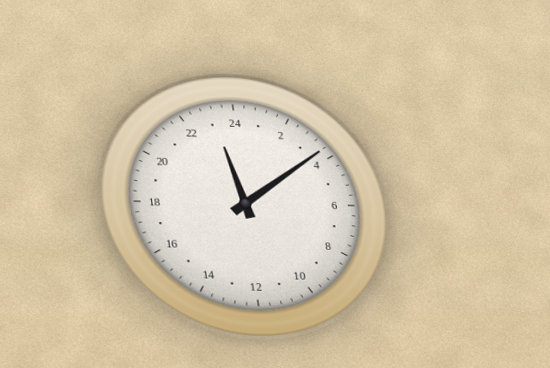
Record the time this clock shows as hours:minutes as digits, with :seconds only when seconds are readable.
23:09
